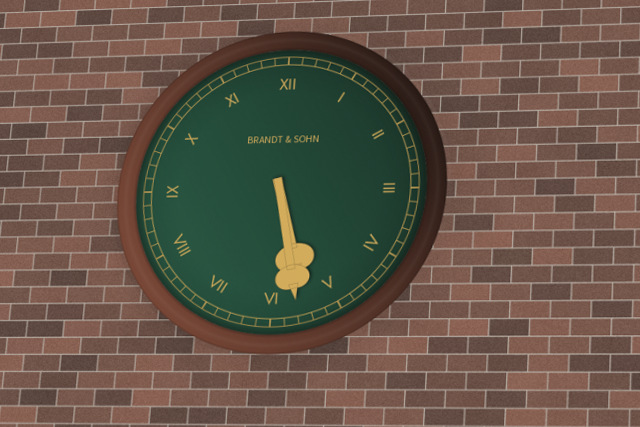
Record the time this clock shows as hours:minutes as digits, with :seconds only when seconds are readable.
5:28
